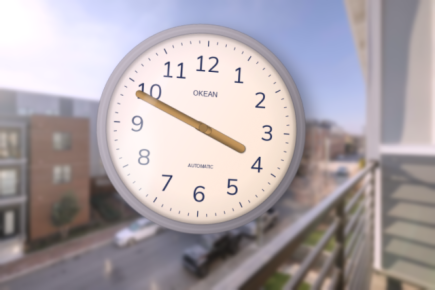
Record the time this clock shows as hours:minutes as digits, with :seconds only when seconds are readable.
3:49
